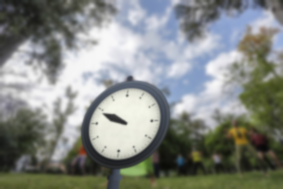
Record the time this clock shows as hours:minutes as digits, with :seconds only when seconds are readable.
9:49
